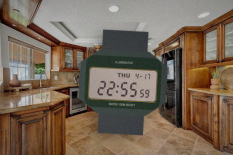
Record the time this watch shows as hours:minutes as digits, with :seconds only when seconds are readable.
22:55:59
